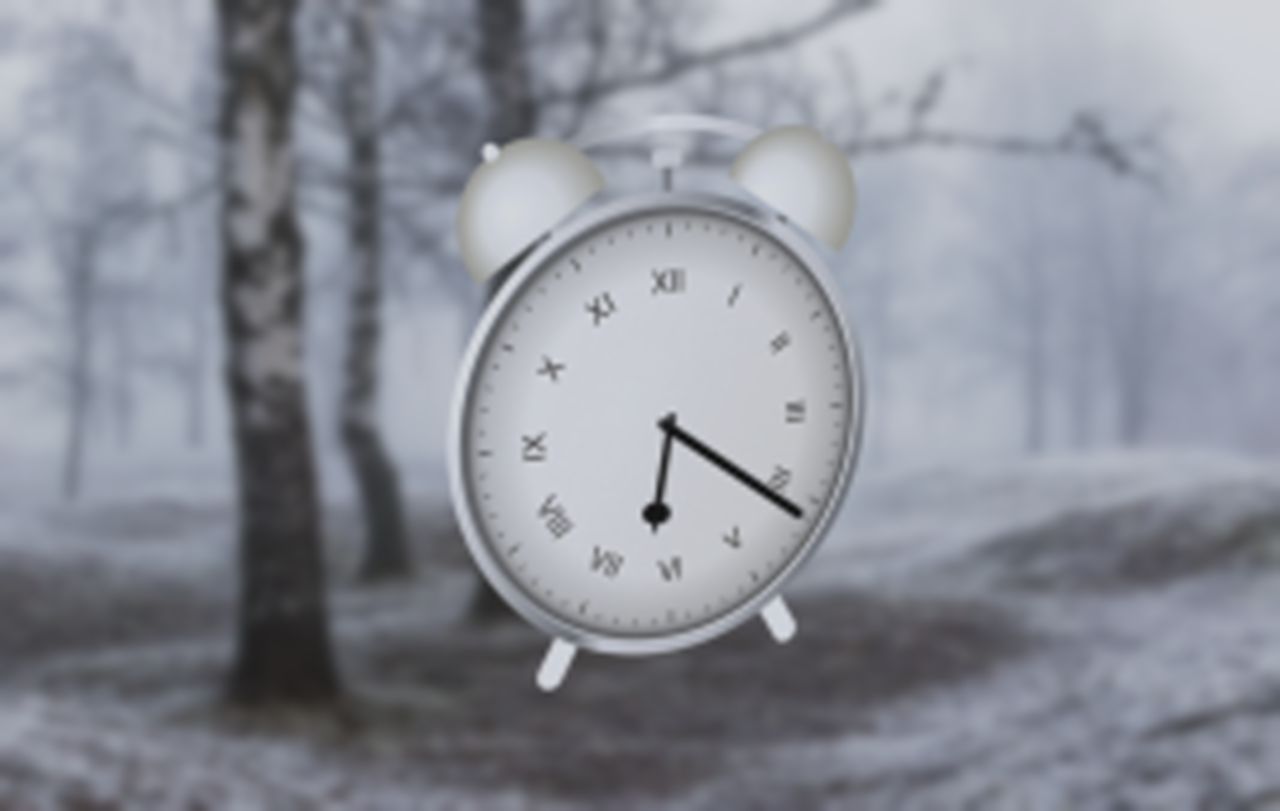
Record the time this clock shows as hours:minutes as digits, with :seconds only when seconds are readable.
6:21
